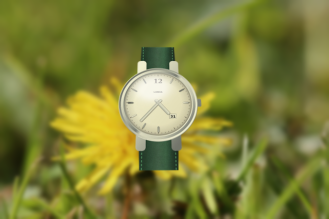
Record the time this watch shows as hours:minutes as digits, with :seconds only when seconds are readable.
4:37
